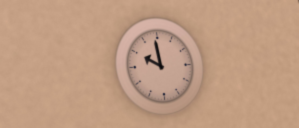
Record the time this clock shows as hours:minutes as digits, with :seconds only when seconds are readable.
9:59
